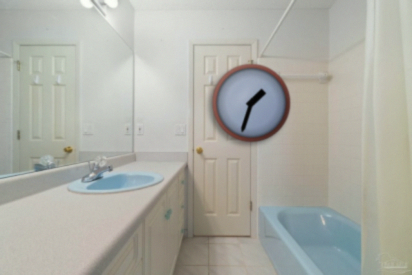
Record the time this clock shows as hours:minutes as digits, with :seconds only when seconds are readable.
1:33
